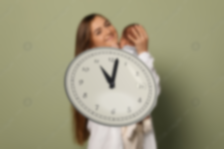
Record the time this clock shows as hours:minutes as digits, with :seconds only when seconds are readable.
11:02
